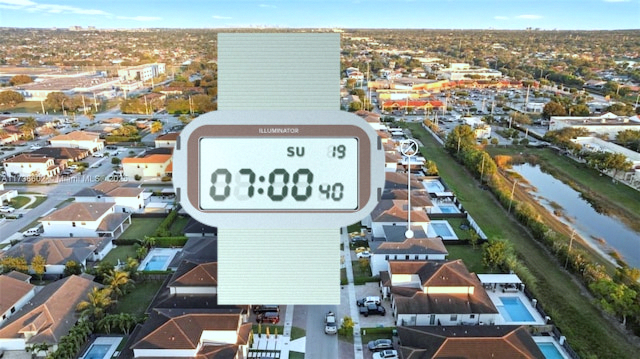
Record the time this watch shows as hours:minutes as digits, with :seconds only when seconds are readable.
7:00:40
